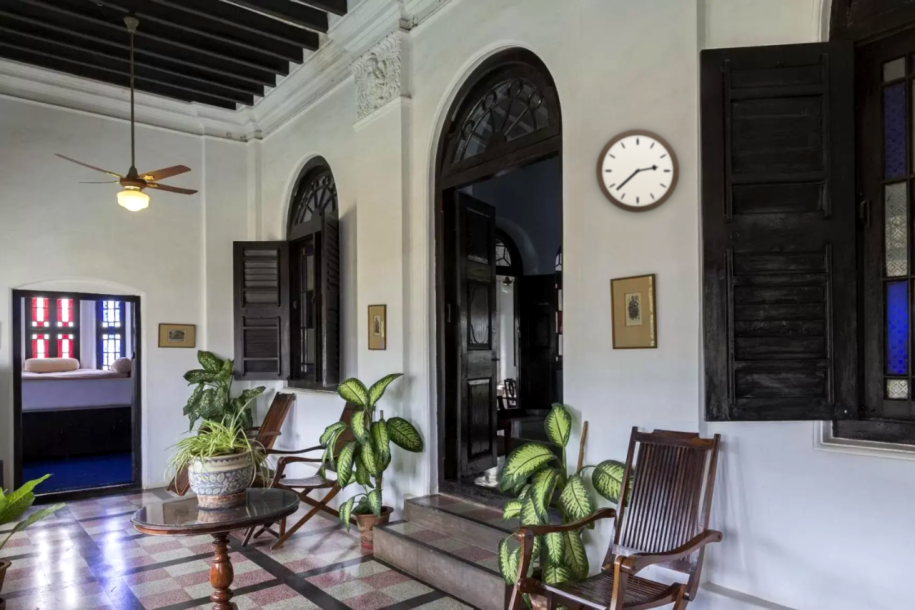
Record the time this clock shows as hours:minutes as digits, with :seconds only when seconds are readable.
2:38
